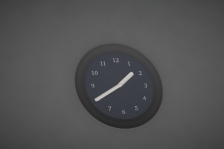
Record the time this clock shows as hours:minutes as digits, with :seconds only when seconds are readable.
1:40
